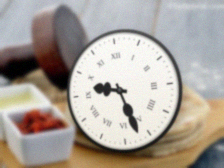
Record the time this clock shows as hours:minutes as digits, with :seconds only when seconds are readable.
9:27
